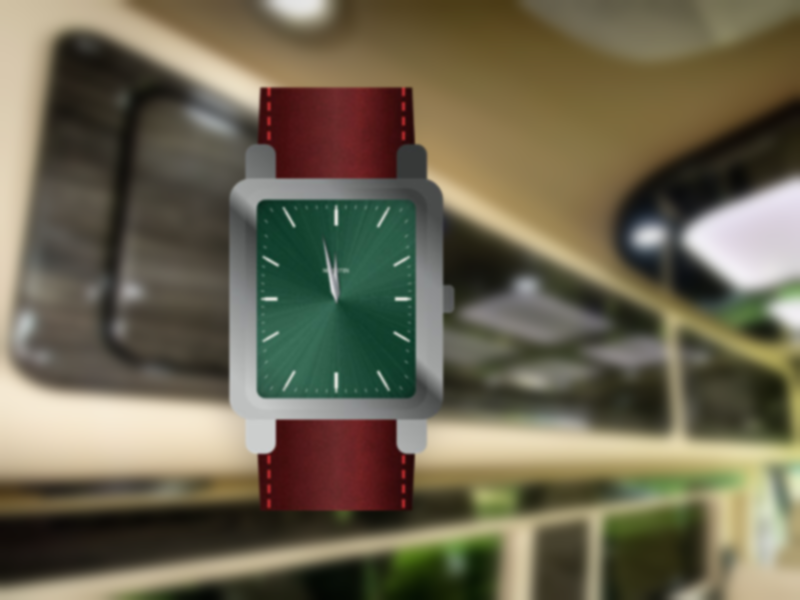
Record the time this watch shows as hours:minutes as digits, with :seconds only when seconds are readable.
11:58
